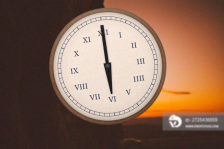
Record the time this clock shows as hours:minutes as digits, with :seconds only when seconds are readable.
6:00
